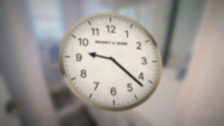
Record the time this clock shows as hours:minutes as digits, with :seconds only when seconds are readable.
9:22
